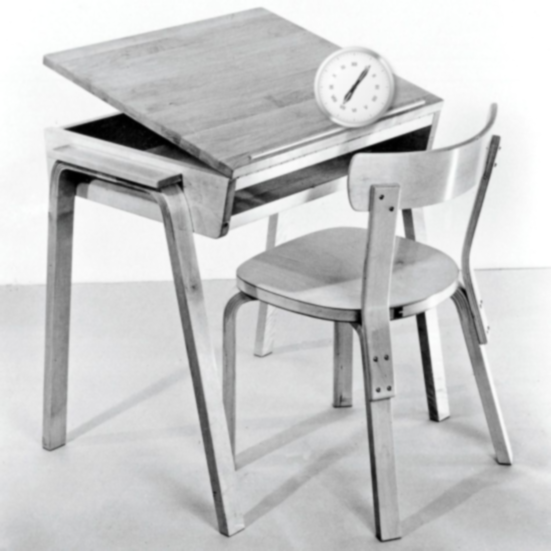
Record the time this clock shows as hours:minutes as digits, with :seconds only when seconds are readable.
7:06
